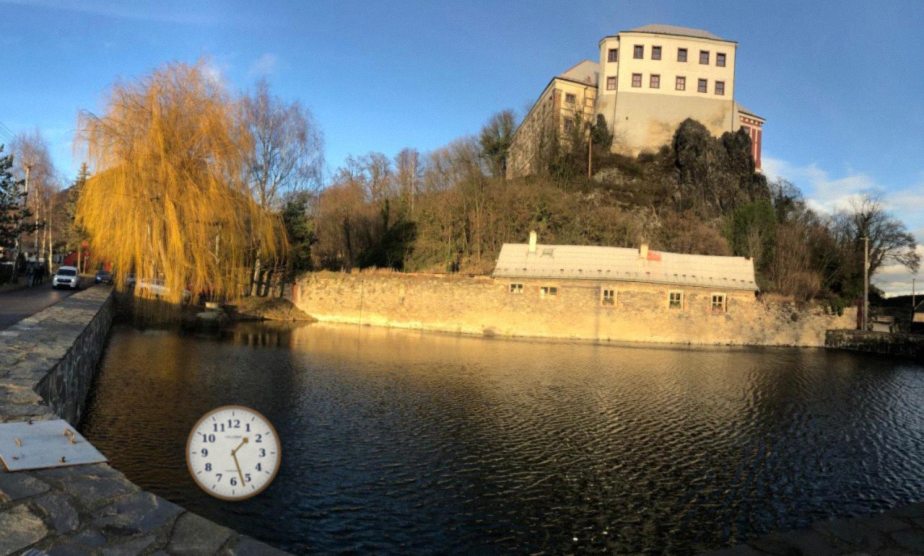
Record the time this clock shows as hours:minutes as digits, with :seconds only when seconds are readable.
1:27
